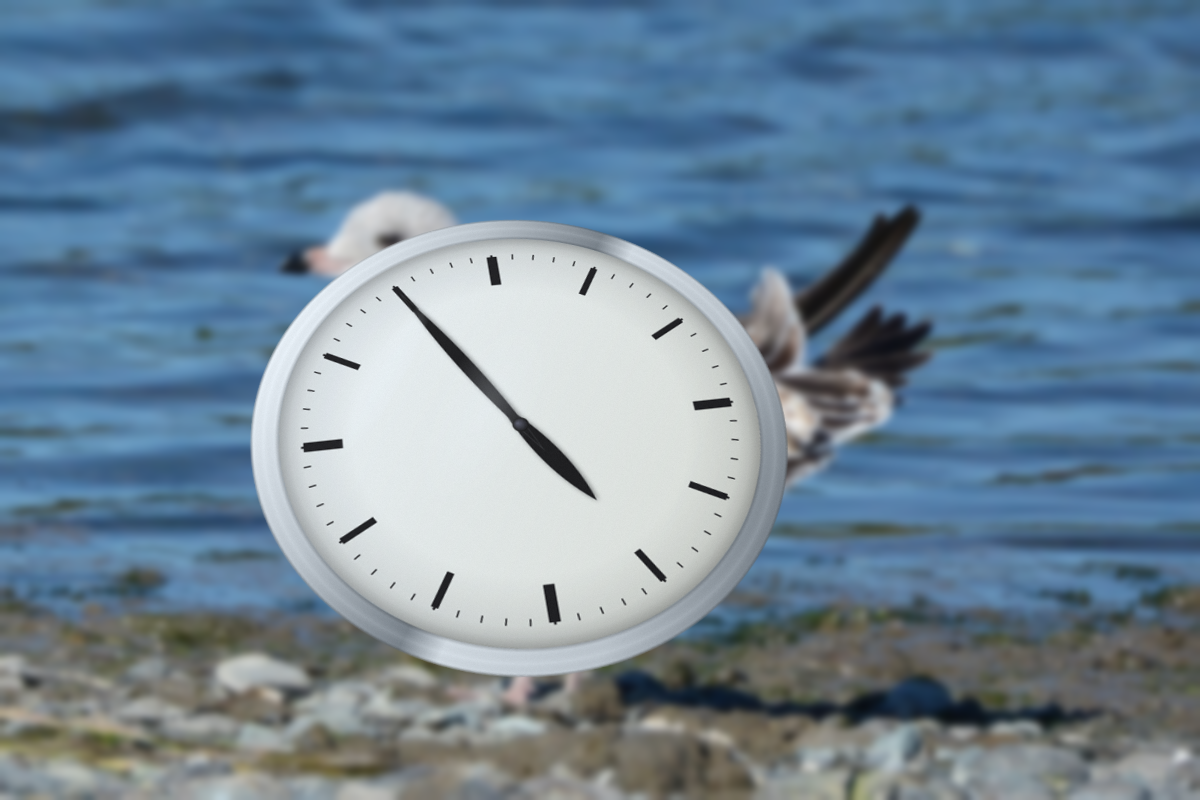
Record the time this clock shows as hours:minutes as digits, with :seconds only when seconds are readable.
4:55
